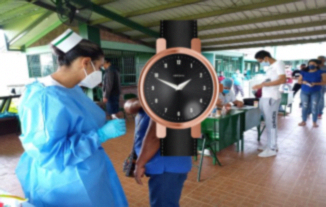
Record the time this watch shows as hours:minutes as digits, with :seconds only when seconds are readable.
1:49
